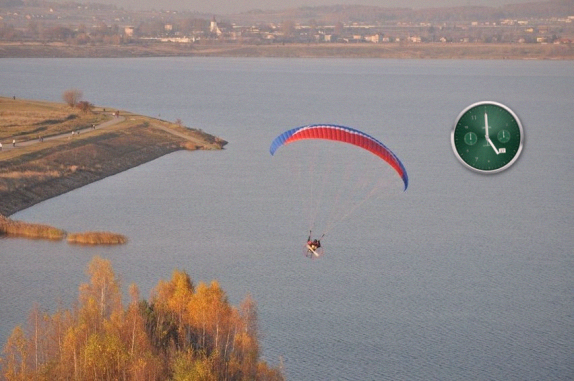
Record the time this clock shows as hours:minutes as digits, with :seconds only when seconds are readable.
5:00
